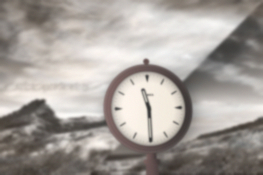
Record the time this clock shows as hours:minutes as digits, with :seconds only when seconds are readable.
11:30
